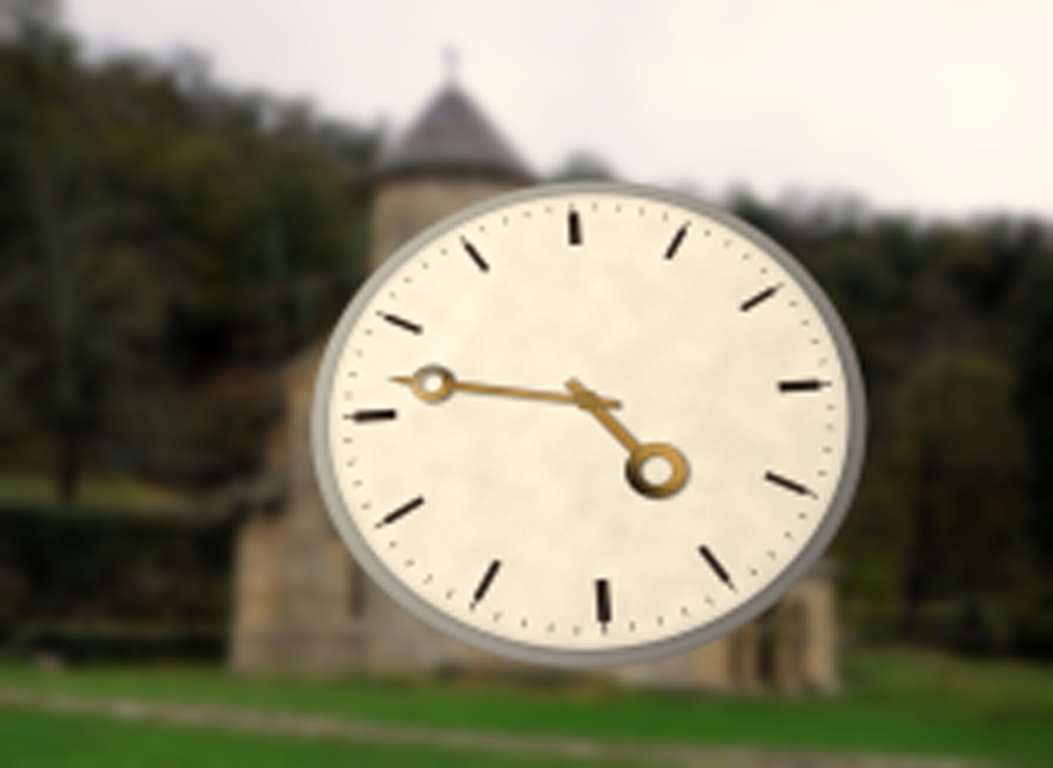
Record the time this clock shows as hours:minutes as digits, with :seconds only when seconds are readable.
4:47
